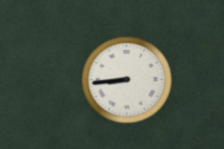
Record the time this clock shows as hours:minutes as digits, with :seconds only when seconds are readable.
8:44
